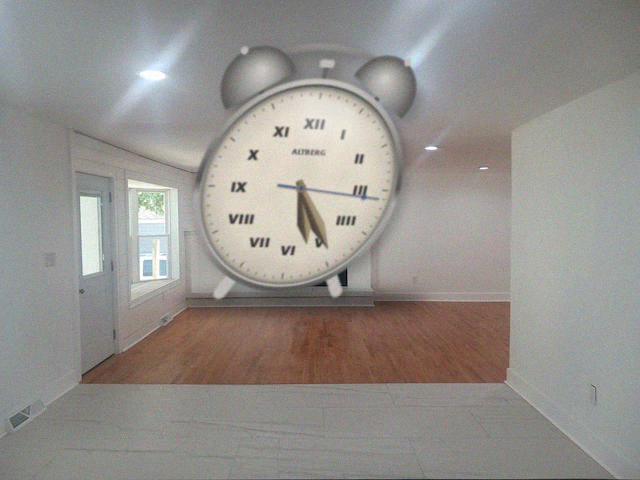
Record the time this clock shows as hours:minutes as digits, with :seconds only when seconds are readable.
5:24:16
